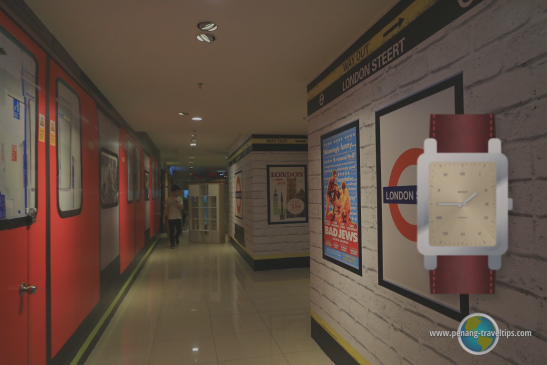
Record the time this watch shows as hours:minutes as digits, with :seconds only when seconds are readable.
1:45
